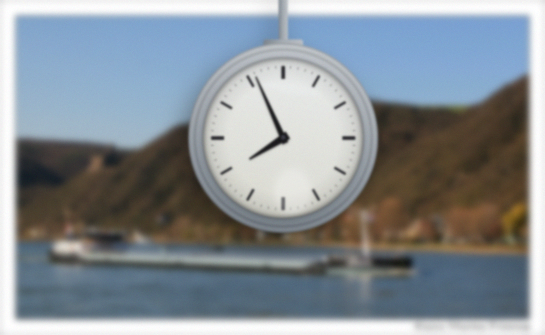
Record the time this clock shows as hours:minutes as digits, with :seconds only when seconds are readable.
7:56
